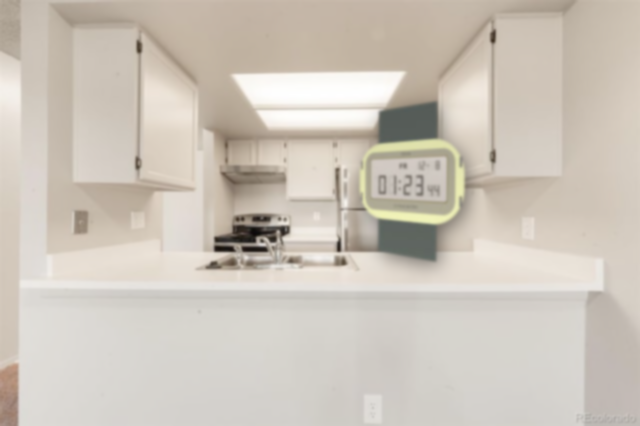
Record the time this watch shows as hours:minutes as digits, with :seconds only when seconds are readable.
1:23
